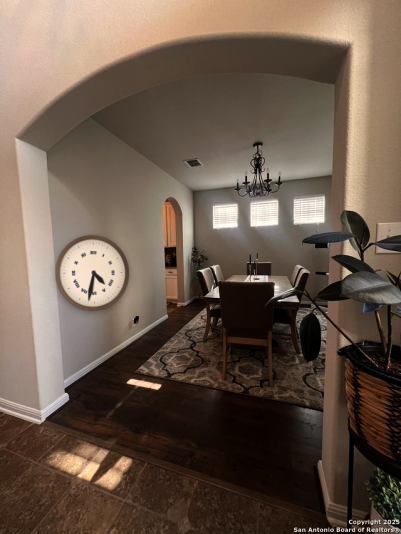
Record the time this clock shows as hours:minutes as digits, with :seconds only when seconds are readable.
4:32
